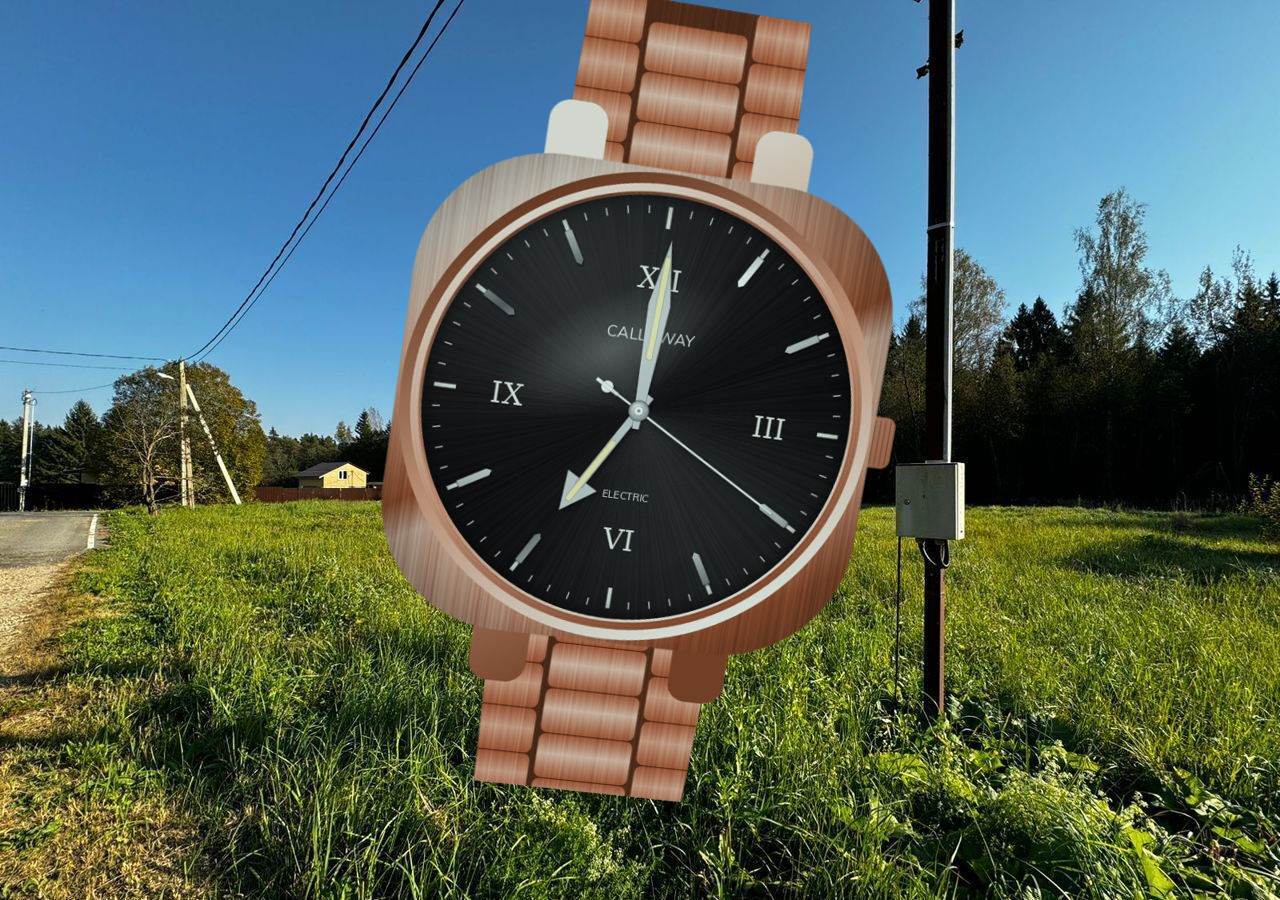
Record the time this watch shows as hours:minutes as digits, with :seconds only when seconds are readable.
7:00:20
